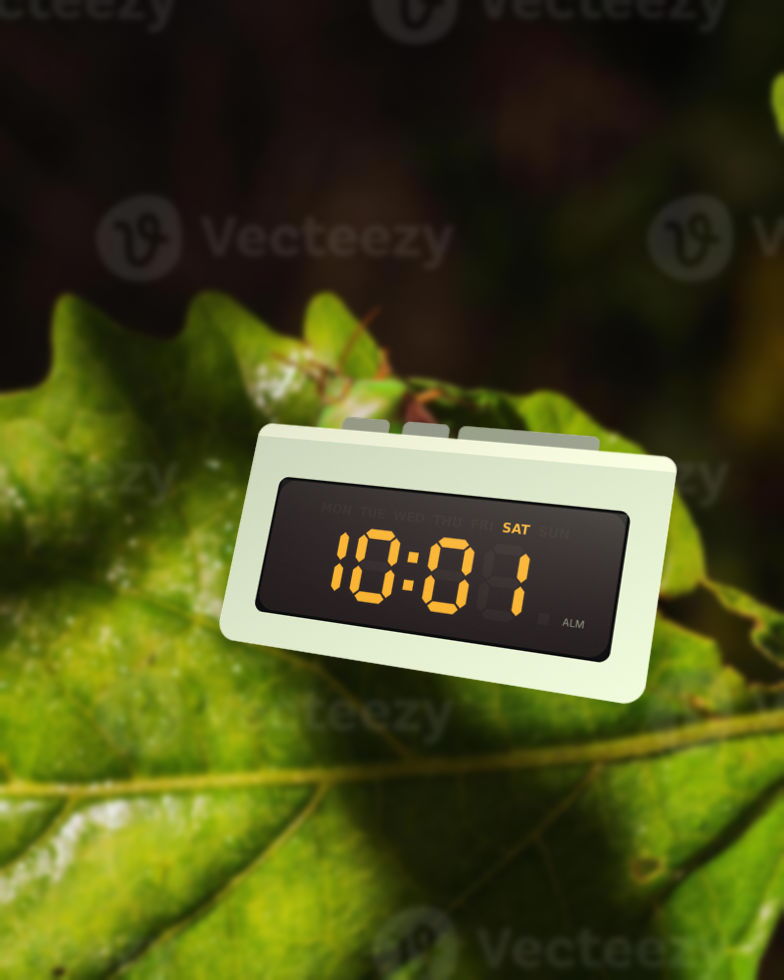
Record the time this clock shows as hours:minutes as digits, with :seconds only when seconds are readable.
10:01
